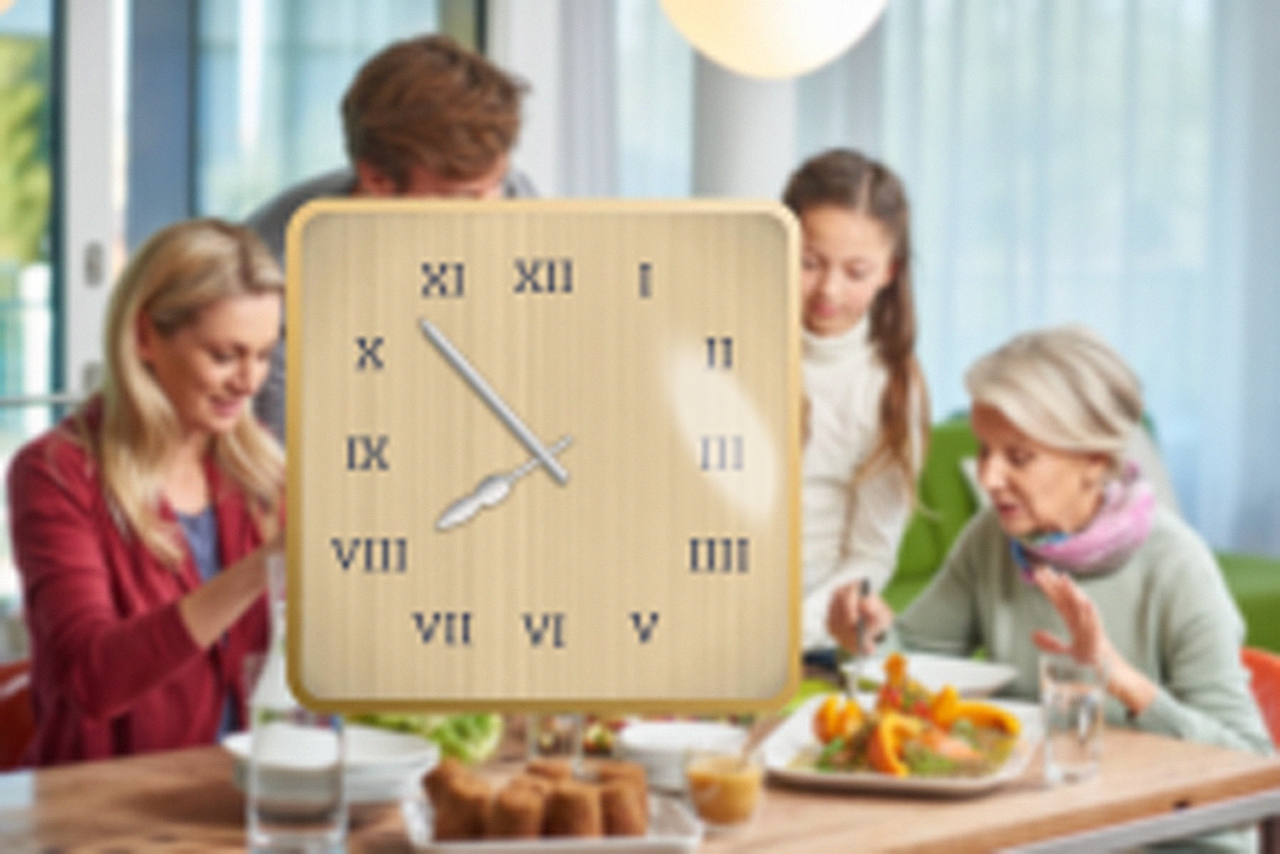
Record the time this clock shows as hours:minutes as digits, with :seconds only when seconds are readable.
7:53
